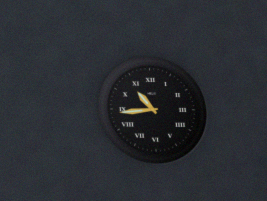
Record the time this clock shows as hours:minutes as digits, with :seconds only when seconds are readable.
10:44
